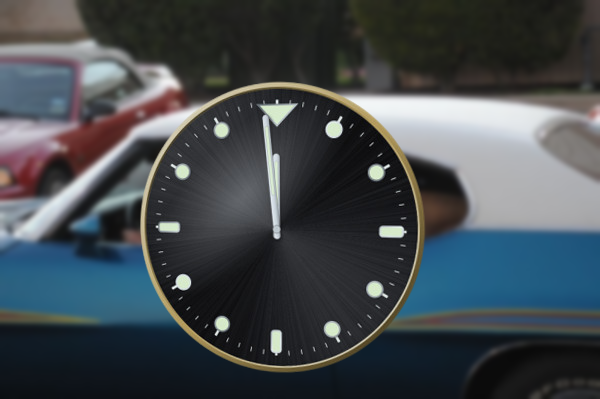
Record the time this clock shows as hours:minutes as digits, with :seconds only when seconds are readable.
11:59
